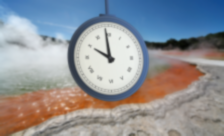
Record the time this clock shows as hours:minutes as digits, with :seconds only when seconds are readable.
9:59
